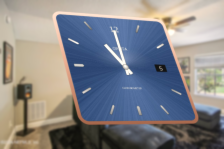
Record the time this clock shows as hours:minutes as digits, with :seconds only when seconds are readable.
11:00
